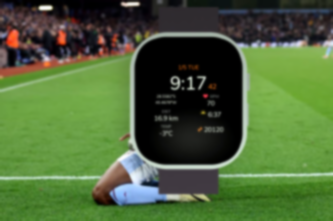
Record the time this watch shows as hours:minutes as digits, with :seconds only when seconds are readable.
9:17
